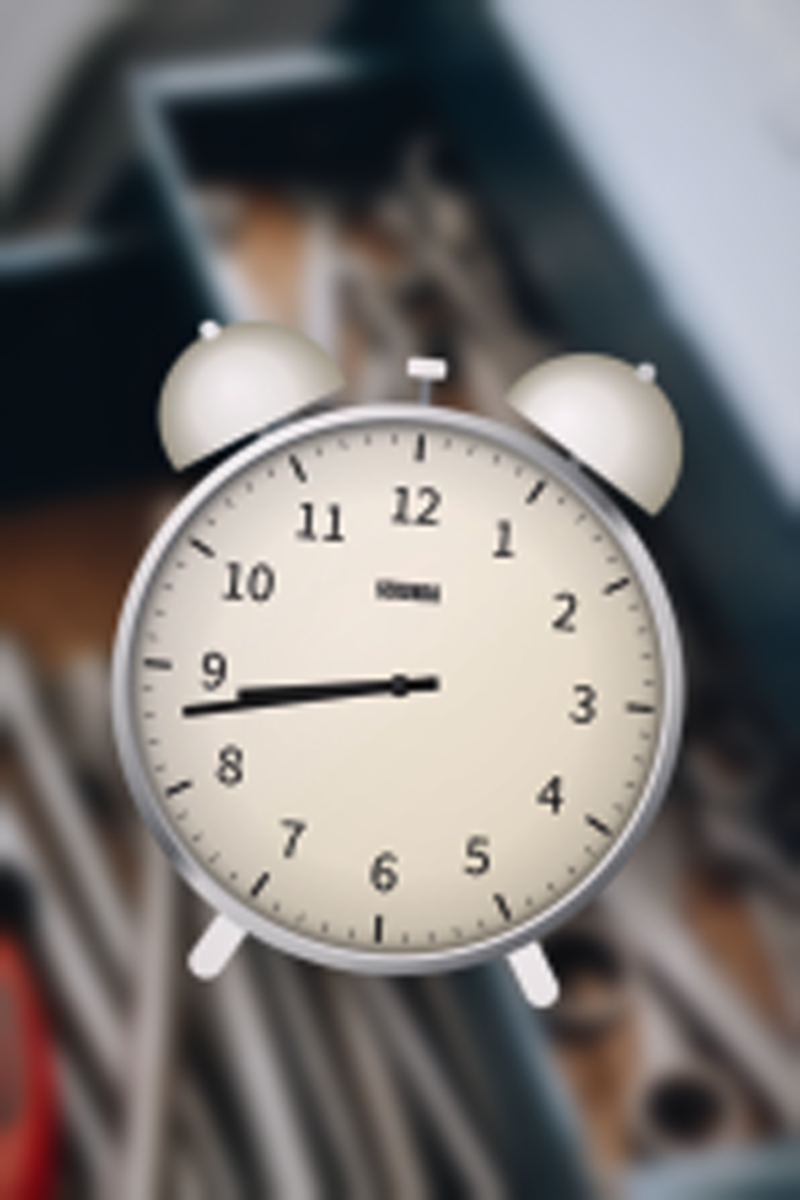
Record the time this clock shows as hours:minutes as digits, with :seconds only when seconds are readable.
8:43
